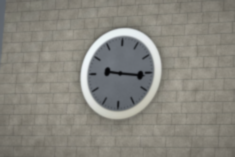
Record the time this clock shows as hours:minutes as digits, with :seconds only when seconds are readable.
9:16
